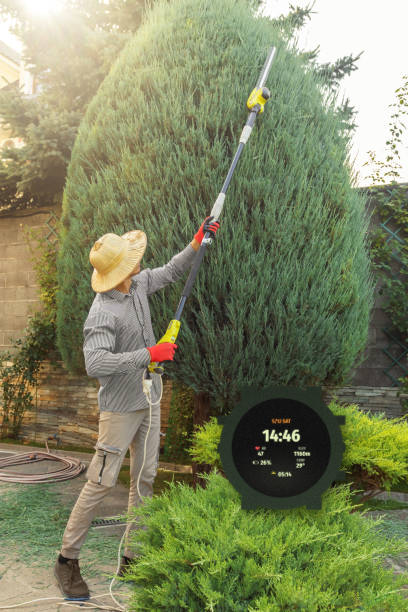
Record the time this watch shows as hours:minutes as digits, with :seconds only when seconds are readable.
14:46
